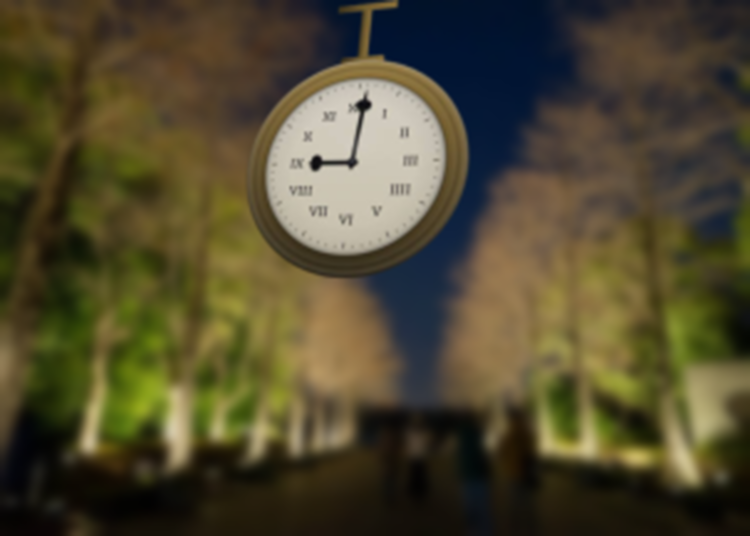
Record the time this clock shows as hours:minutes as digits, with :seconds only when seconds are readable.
9:01
